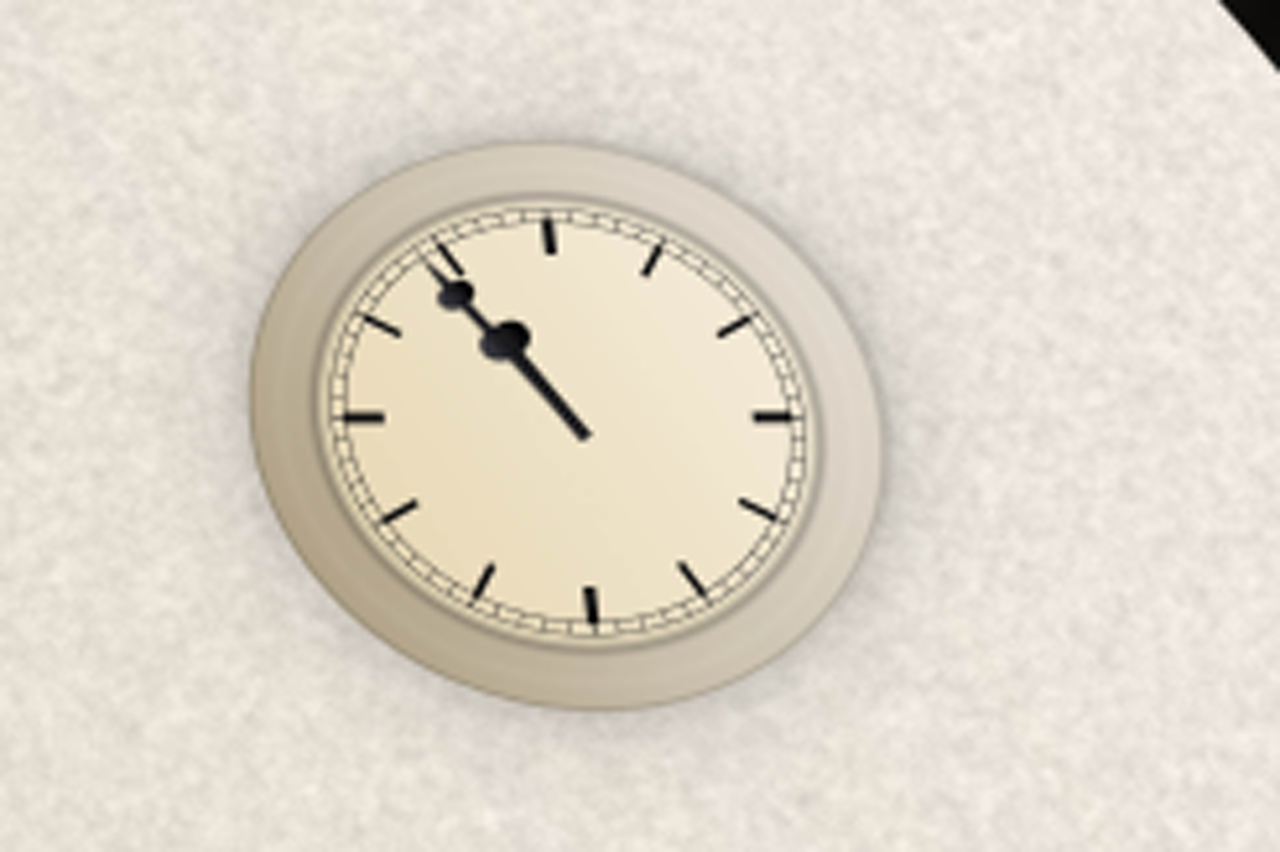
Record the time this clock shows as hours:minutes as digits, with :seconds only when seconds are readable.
10:54
